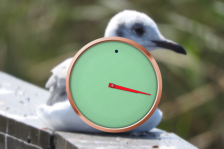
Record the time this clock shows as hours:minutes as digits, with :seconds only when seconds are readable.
3:16
